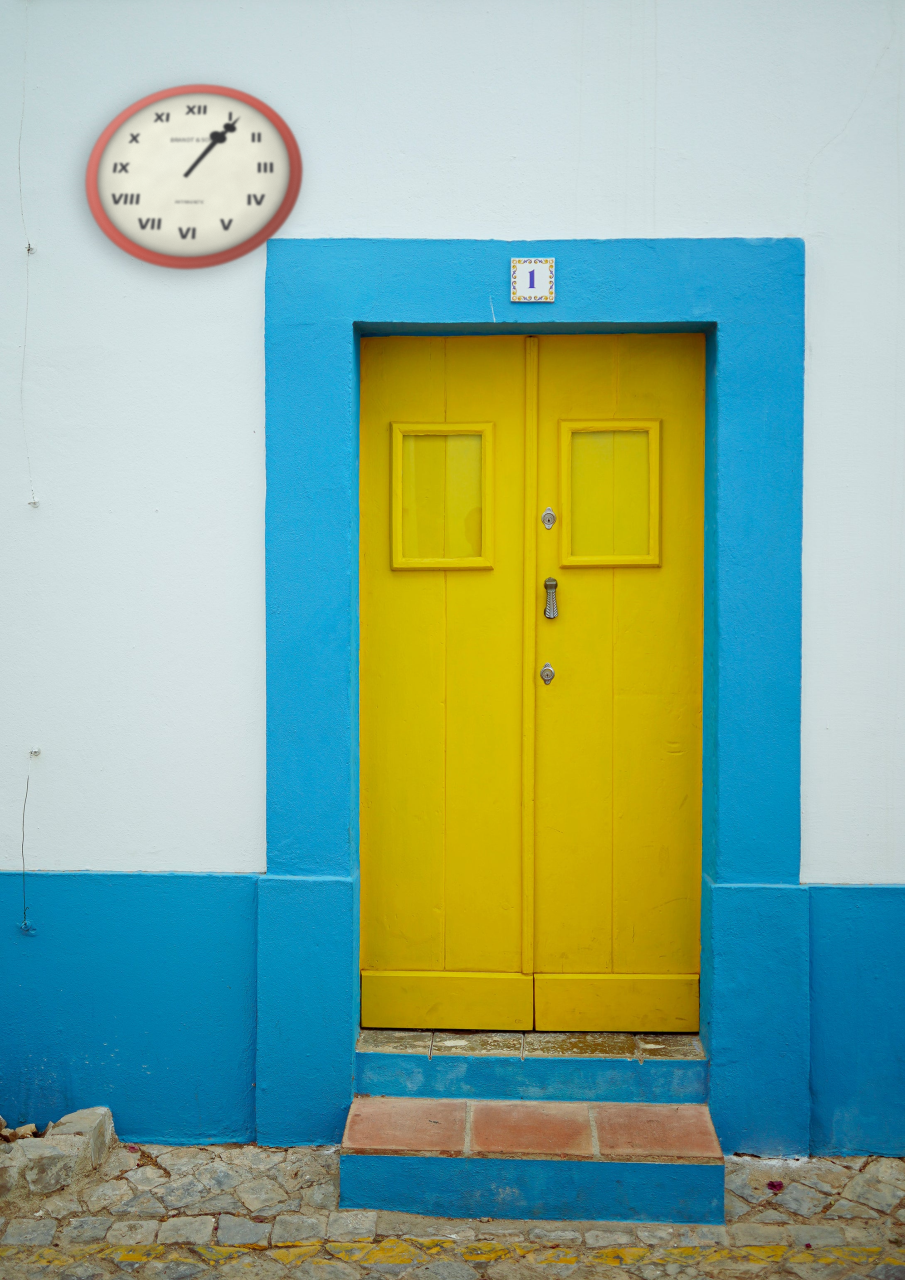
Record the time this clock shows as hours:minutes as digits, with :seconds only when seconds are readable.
1:06
